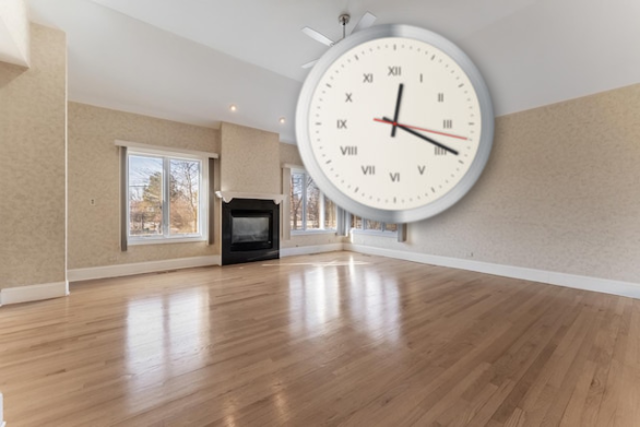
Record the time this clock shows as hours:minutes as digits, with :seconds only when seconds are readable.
12:19:17
